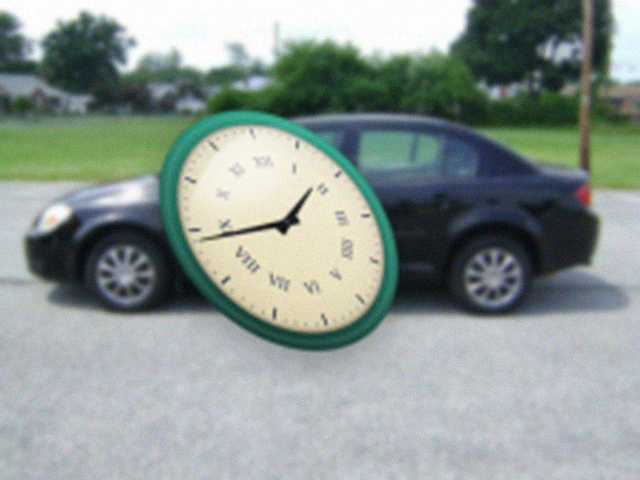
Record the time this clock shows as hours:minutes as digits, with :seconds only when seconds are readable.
1:44
